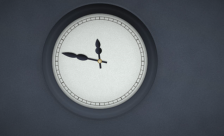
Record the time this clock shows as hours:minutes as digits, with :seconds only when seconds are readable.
11:47
